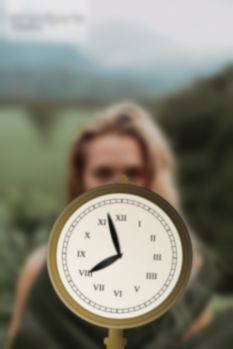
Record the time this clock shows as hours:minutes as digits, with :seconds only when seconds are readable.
7:57
